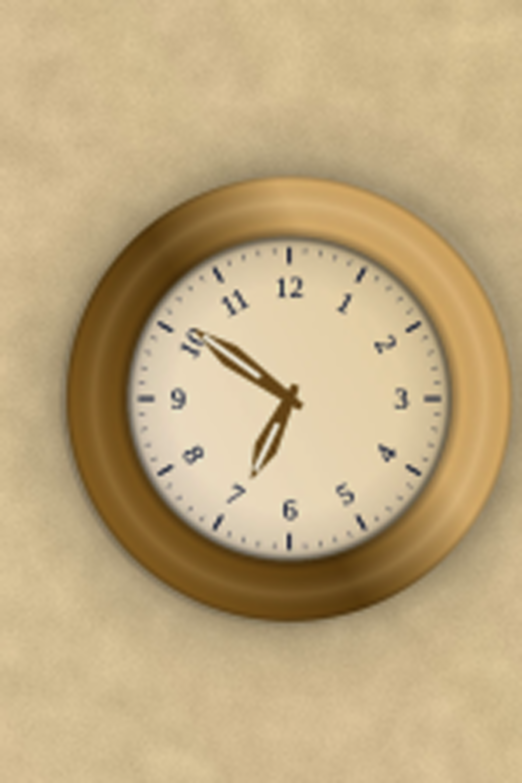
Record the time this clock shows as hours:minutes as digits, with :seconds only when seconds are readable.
6:51
